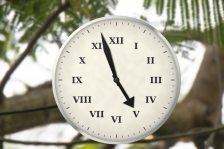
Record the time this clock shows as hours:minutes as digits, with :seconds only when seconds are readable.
4:57
